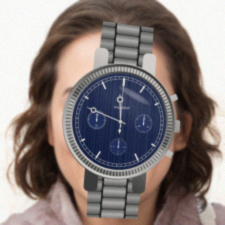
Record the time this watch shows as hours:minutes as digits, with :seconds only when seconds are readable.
11:48
